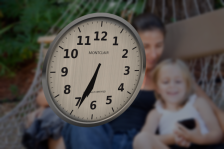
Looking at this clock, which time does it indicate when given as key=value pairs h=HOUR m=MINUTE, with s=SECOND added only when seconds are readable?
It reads h=6 m=34
